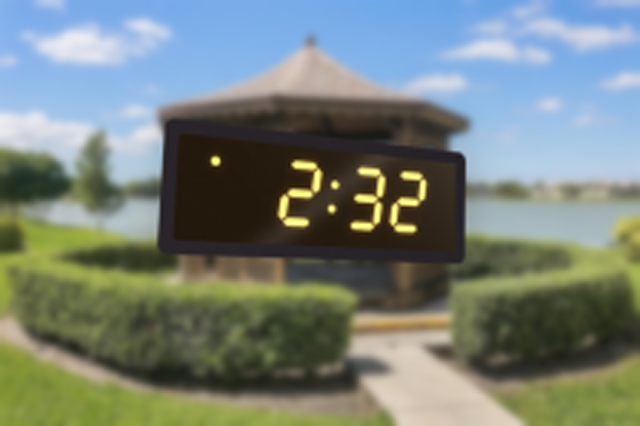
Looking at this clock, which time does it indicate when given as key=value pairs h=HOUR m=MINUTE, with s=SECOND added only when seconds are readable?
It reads h=2 m=32
